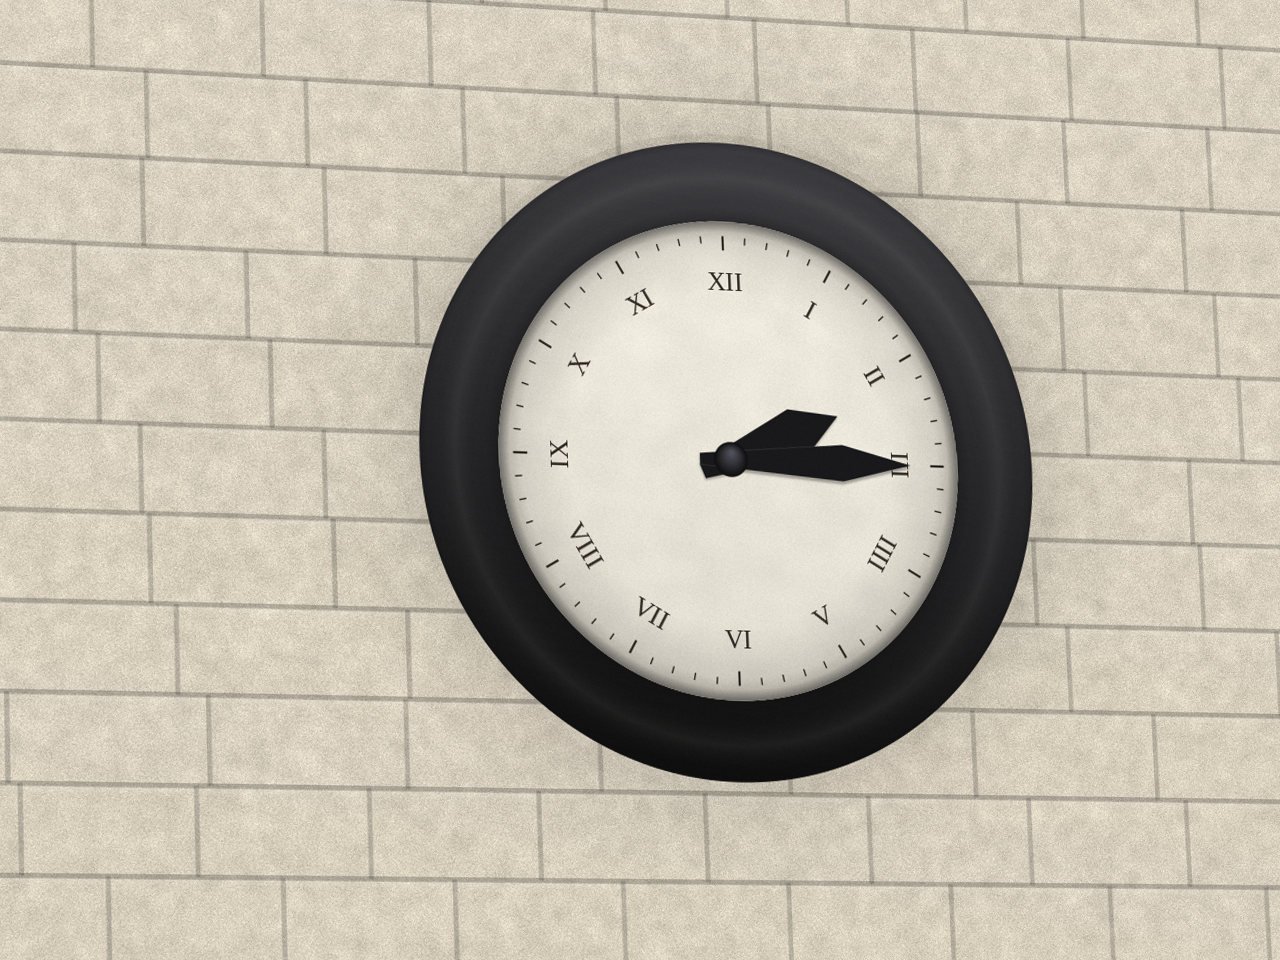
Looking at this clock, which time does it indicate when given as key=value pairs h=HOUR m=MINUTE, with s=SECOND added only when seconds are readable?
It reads h=2 m=15
